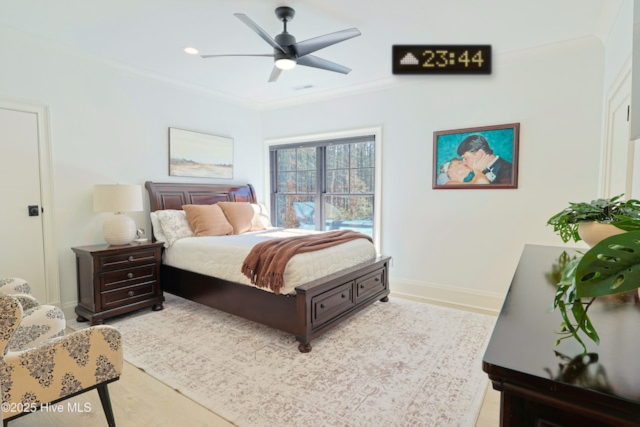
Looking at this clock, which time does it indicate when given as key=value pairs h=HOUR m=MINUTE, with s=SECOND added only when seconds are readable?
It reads h=23 m=44
